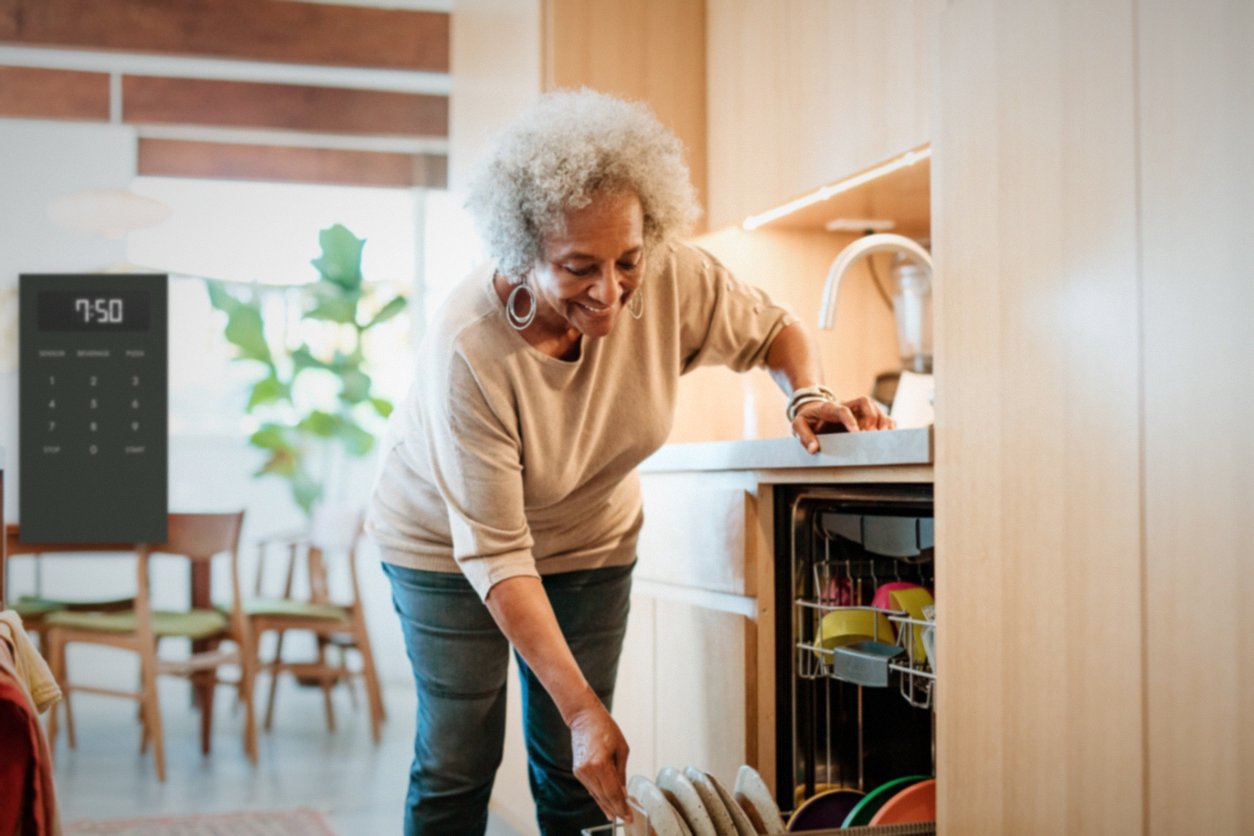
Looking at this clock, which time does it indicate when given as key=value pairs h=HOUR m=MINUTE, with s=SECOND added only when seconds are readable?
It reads h=7 m=50
